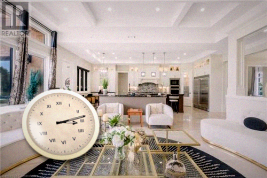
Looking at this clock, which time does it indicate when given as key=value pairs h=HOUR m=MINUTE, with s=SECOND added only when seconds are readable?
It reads h=3 m=13
